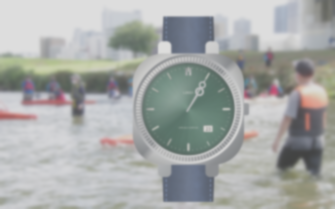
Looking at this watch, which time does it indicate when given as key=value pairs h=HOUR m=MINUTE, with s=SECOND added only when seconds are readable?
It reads h=1 m=5
